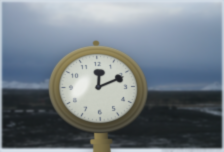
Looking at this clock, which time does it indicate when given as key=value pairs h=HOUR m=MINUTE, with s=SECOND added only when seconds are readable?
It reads h=12 m=11
